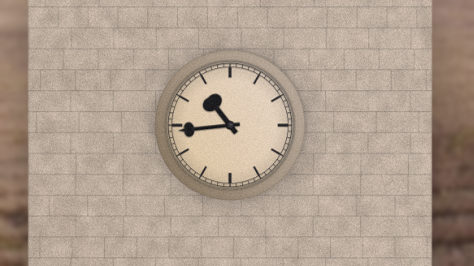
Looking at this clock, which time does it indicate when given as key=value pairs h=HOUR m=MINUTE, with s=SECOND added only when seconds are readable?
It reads h=10 m=44
